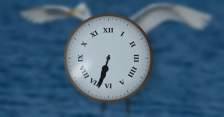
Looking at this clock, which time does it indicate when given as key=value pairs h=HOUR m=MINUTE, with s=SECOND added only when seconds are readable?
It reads h=6 m=33
